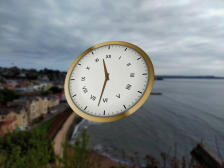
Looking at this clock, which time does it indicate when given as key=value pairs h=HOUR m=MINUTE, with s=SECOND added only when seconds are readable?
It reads h=11 m=32
